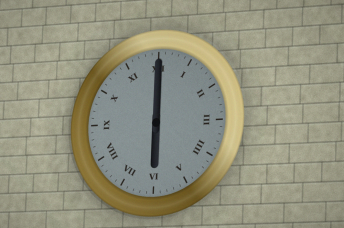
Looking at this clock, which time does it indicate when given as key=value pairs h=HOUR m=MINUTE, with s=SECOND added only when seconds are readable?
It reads h=6 m=0
